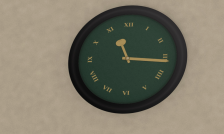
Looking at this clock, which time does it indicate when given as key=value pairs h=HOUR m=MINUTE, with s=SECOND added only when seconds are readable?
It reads h=11 m=16
